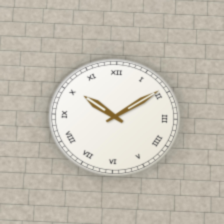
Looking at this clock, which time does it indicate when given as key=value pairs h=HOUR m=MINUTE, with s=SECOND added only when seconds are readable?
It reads h=10 m=9
